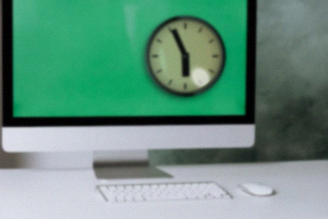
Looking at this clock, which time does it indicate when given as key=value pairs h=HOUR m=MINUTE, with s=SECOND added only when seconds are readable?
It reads h=5 m=56
